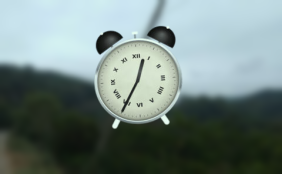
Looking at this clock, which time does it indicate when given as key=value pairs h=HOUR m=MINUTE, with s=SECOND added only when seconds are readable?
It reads h=12 m=35
